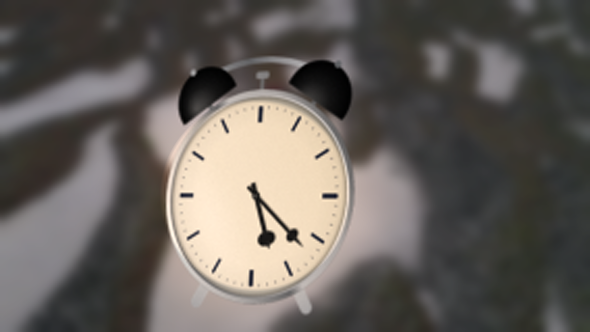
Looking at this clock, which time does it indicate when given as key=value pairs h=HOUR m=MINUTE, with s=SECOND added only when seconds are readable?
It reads h=5 m=22
